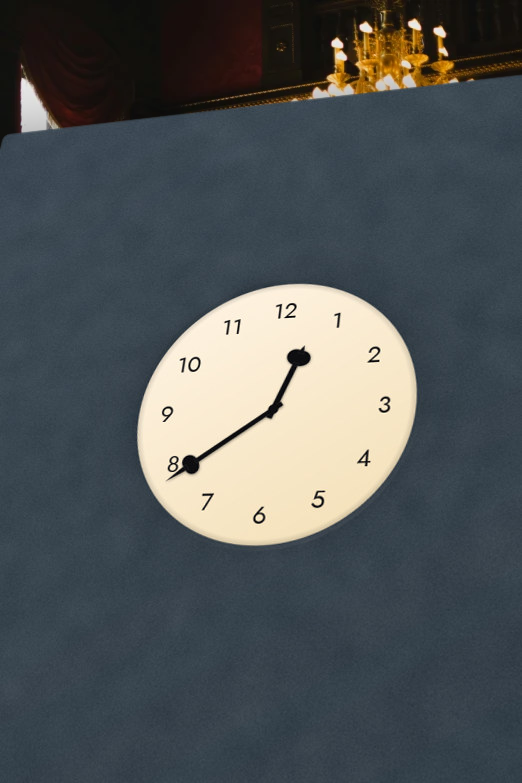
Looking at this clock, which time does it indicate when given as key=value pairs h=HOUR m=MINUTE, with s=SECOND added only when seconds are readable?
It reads h=12 m=39
